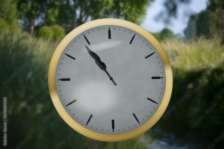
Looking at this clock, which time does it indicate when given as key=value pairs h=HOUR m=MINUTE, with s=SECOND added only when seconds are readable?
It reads h=10 m=54
